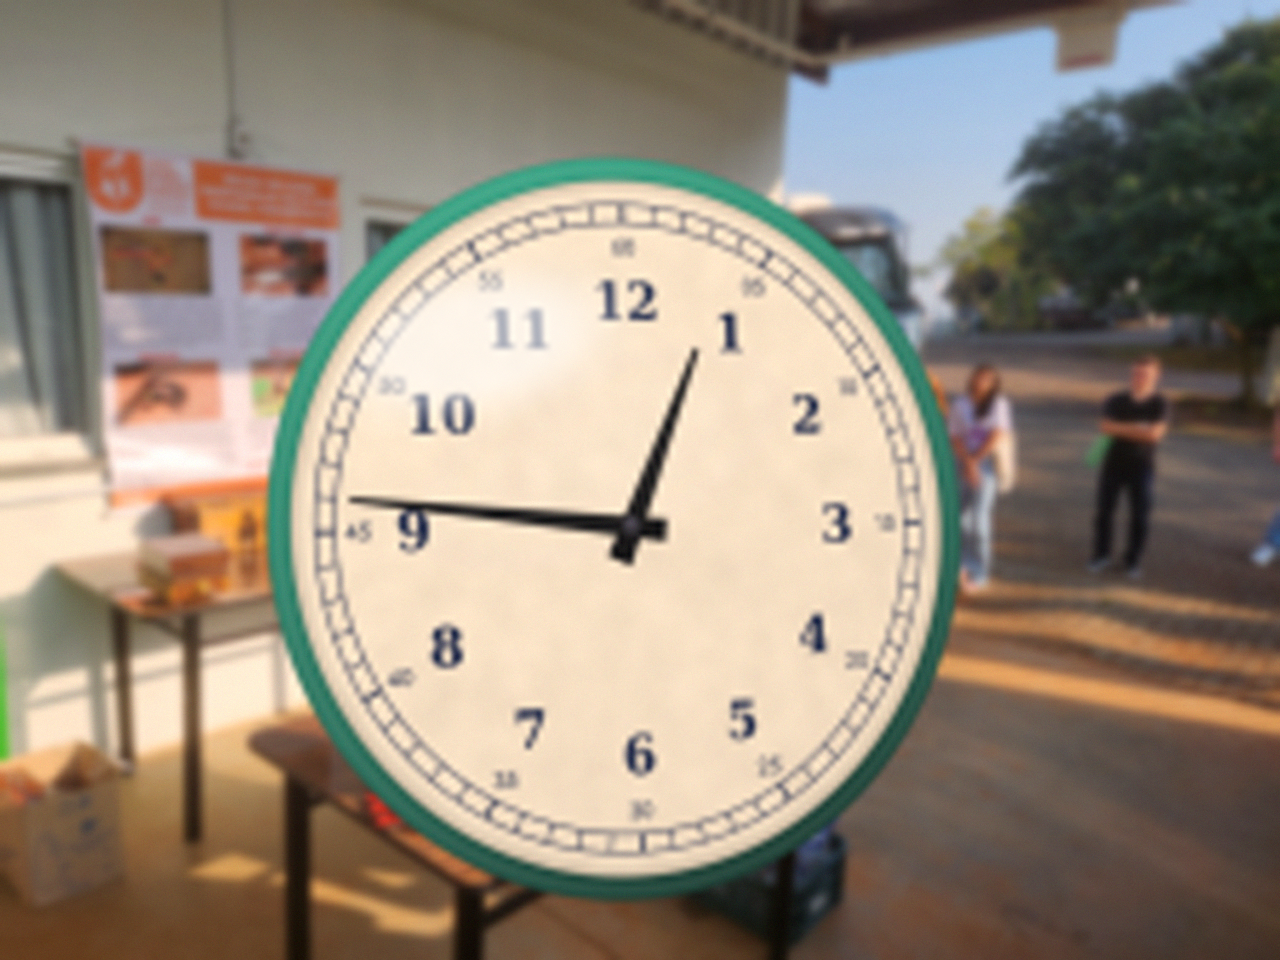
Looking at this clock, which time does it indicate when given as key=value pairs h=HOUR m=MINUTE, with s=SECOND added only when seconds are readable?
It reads h=12 m=46
